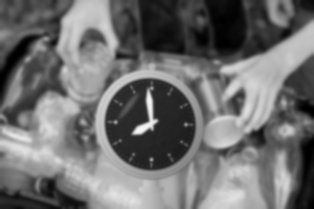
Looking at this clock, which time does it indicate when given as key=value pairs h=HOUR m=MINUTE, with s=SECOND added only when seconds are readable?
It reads h=7 m=59
